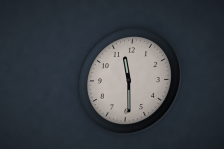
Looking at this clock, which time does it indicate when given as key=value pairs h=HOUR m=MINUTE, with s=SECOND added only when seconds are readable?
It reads h=11 m=29
